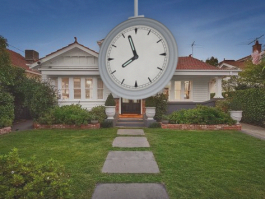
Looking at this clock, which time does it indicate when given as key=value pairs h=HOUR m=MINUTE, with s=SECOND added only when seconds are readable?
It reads h=7 m=57
